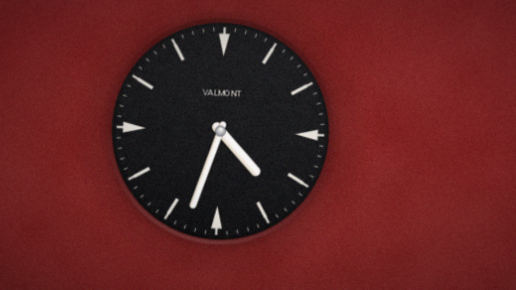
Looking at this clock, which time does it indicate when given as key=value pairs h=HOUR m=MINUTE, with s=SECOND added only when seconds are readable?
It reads h=4 m=33
